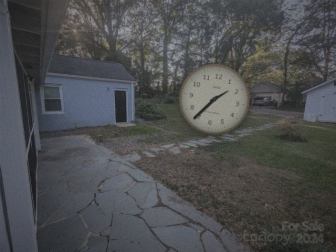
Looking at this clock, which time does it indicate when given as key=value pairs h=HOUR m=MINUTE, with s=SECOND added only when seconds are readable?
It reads h=1 m=36
